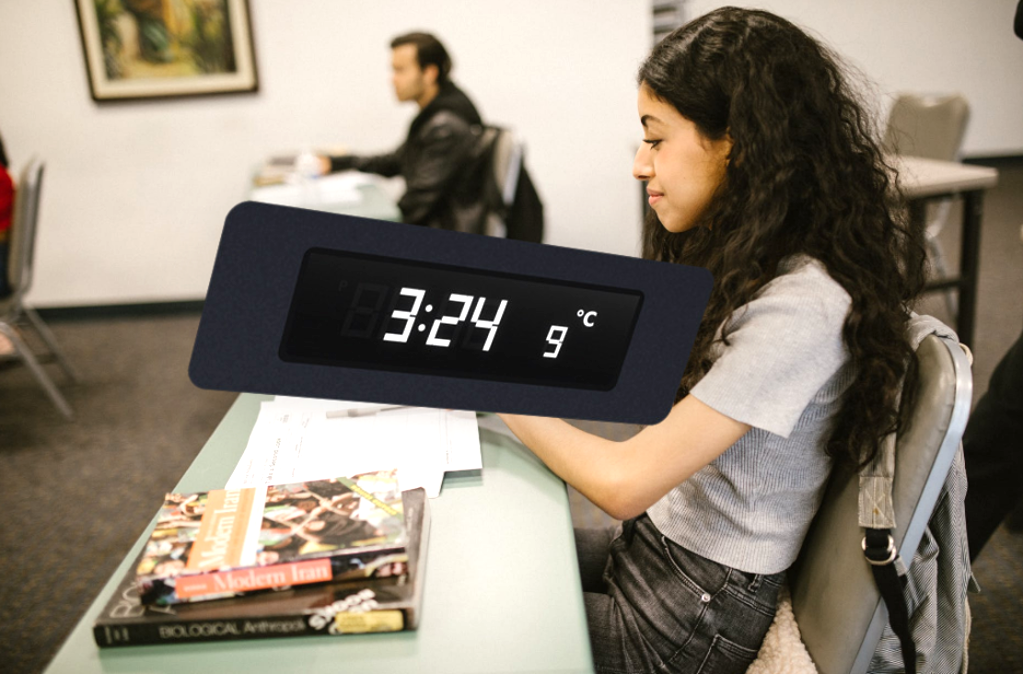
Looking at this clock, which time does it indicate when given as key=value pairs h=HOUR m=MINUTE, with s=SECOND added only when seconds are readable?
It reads h=3 m=24
